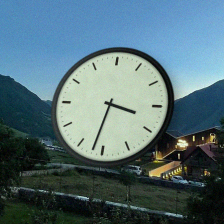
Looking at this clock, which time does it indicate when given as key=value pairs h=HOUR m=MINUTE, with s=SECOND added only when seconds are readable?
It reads h=3 m=32
